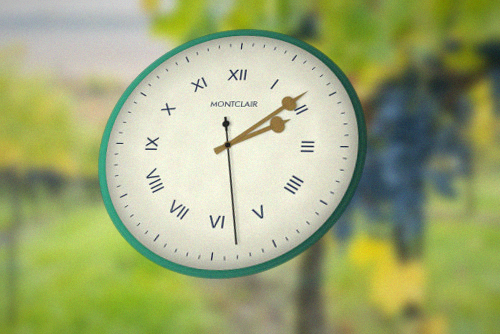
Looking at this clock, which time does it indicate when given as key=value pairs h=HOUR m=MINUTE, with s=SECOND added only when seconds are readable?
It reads h=2 m=8 s=28
